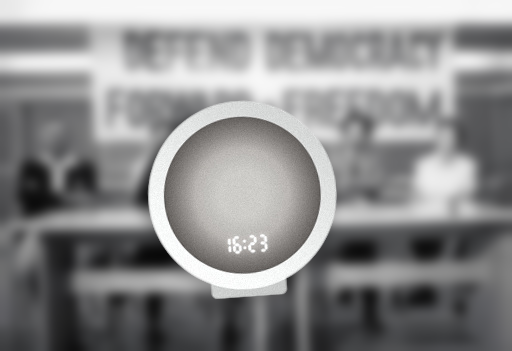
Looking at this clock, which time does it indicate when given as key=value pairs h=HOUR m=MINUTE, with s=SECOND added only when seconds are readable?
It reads h=16 m=23
